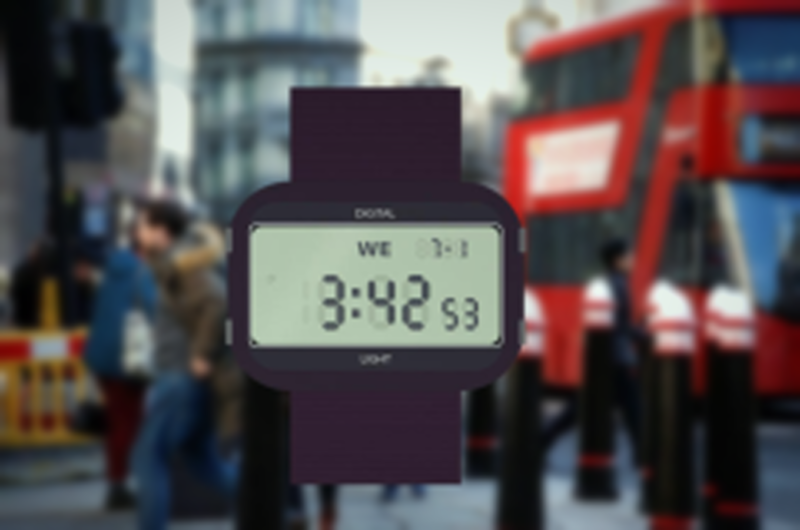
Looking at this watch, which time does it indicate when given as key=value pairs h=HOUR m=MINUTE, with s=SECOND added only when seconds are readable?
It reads h=3 m=42 s=53
